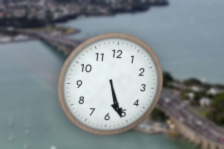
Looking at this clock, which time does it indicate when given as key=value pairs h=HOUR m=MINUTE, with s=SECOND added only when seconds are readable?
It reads h=5 m=26
